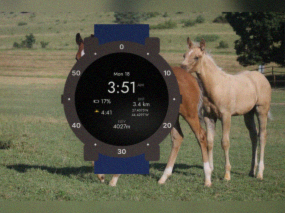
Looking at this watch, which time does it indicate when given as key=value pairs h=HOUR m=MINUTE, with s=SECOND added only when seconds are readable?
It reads h=3 m=51
